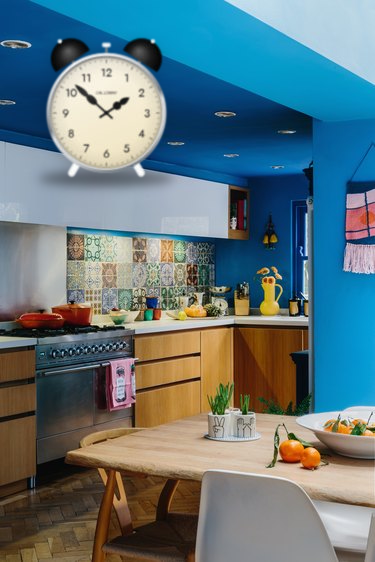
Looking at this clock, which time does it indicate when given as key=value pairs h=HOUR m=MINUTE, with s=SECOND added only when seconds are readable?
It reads h=1 m=52
